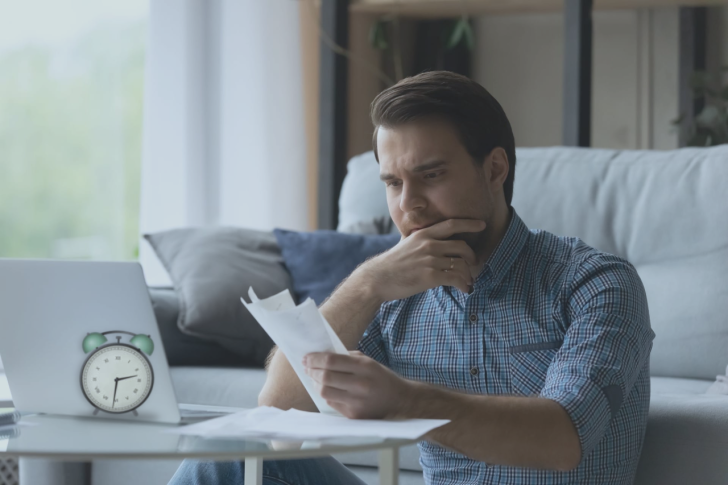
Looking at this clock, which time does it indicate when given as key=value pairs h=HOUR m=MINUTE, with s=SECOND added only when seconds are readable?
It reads h=2 m=31
